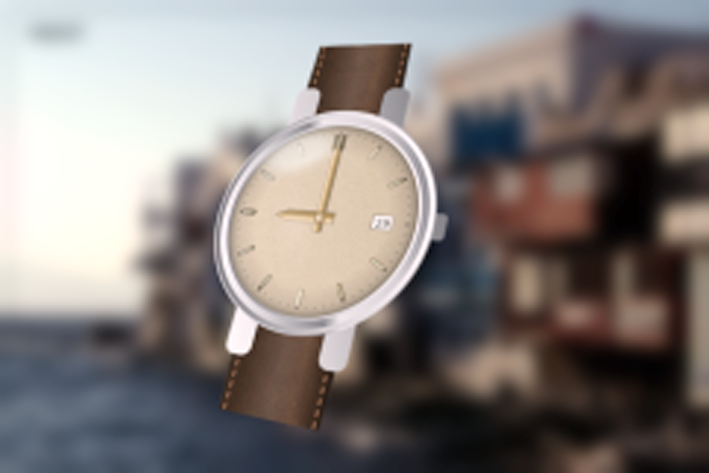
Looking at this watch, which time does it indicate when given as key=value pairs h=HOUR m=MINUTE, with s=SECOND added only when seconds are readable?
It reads h=9 m=0
